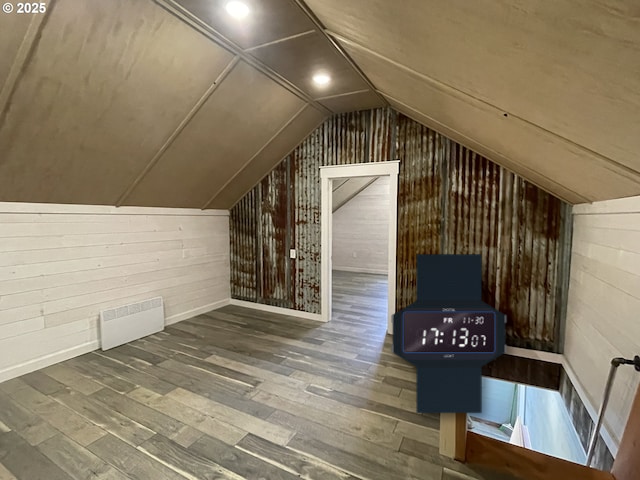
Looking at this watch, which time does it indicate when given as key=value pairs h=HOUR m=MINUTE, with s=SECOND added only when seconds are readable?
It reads h=17 m=13 s=7
